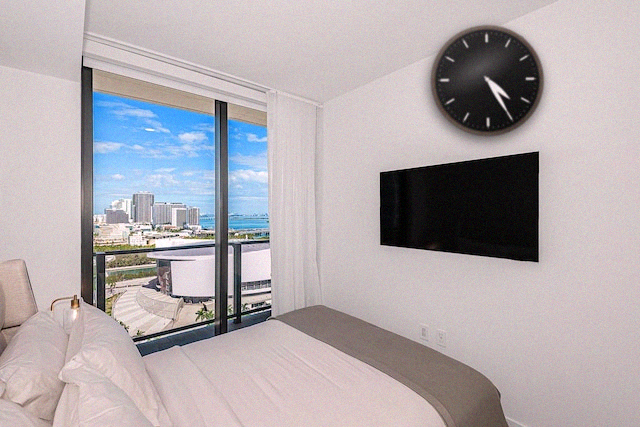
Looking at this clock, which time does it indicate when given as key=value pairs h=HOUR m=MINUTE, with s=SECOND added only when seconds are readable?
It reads h=4 m=25
